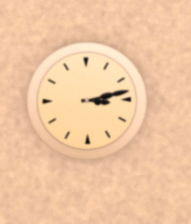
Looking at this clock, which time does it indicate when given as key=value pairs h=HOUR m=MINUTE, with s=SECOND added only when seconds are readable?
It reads h=3 m=13
